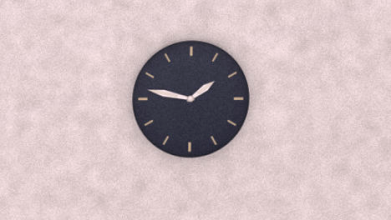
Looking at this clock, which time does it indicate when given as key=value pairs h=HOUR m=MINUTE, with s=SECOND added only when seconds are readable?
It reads h=1 m=47
